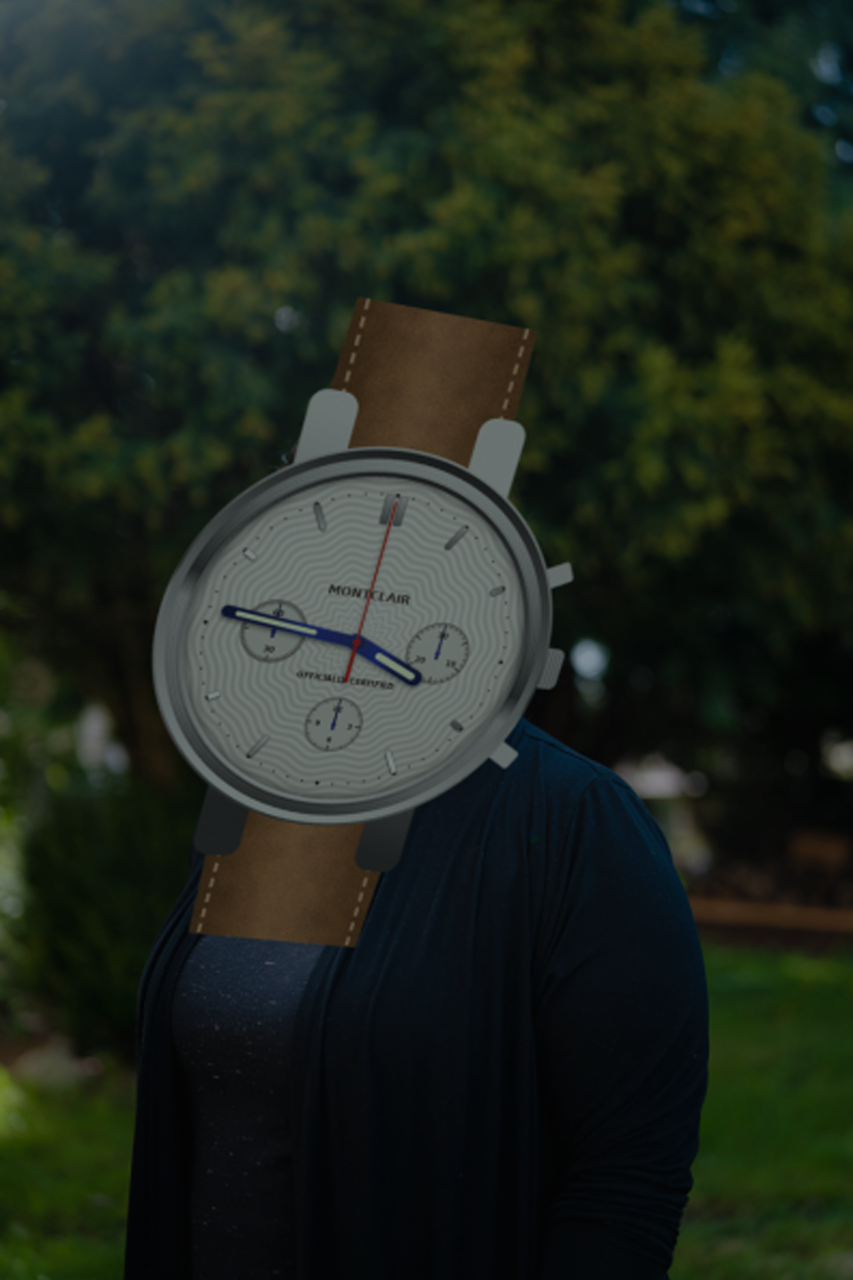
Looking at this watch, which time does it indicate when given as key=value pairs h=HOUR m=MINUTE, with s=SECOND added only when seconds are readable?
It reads h=3 m=46
